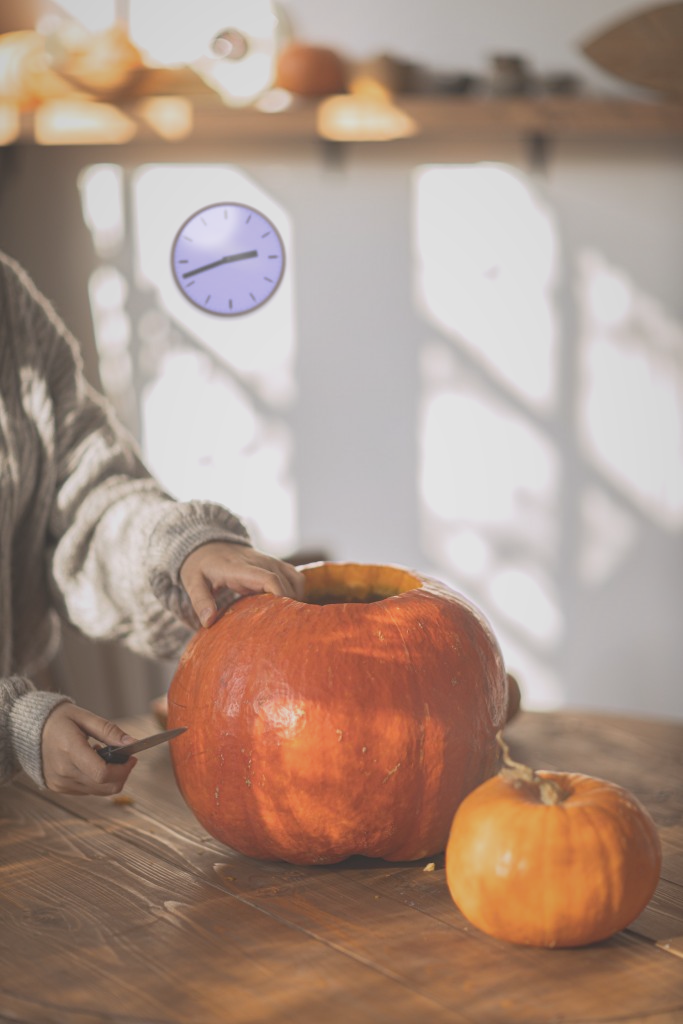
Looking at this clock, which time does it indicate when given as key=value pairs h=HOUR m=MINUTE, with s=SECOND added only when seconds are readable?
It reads h=2 m=42
